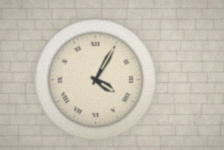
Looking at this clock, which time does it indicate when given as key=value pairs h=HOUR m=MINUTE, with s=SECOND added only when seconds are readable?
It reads h=4 m=5
